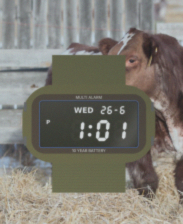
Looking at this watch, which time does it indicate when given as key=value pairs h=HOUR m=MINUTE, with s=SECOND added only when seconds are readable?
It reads h=1 m=1
